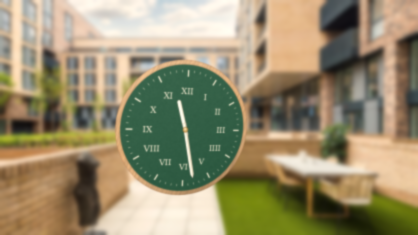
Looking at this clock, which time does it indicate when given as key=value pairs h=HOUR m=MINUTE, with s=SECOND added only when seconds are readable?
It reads h=11 m=28
